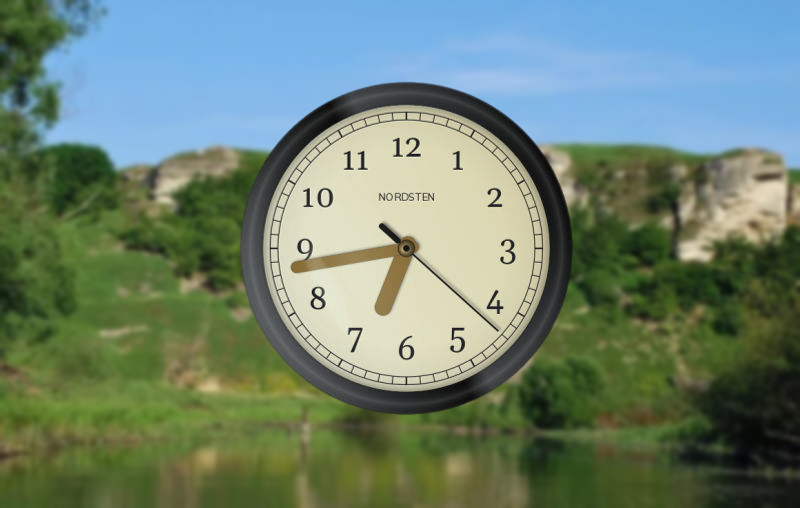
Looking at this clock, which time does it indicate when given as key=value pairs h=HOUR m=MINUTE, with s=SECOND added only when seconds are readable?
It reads h=6 m=43 s=22
